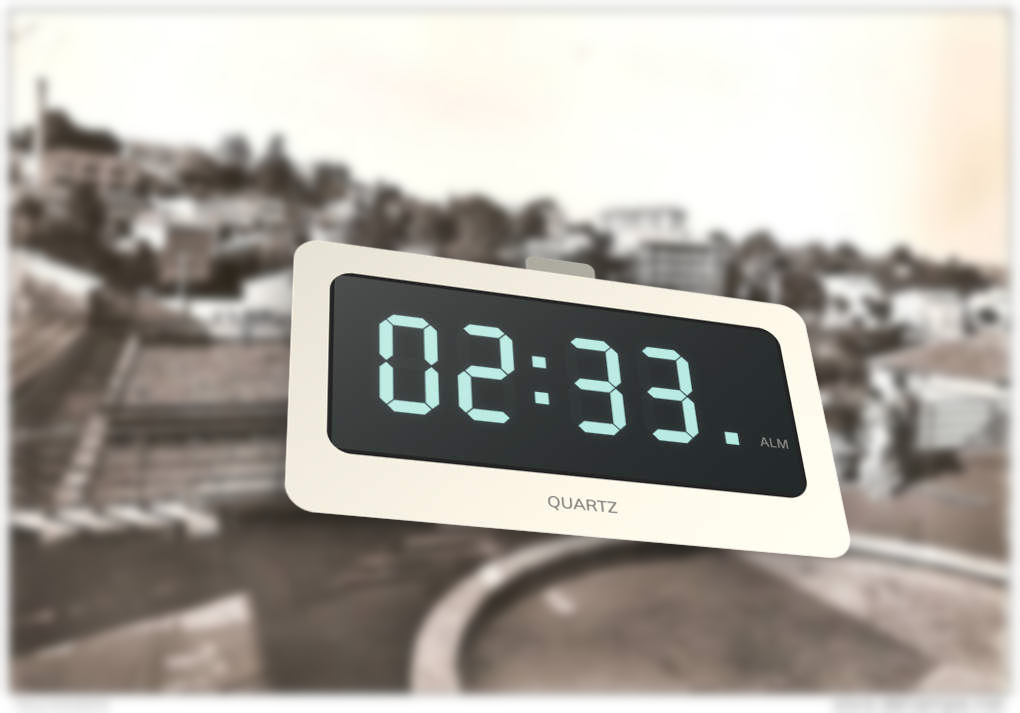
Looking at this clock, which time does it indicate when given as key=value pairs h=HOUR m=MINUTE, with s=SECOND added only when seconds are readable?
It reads h=2 m=33
